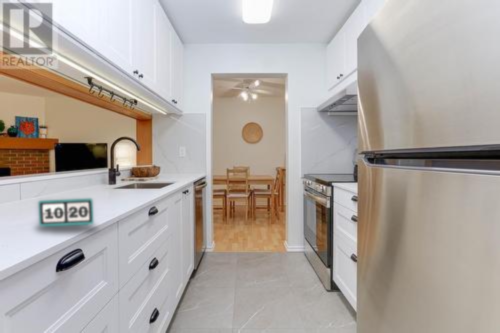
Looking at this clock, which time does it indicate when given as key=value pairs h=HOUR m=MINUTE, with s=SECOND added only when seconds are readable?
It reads h=10 m=20
